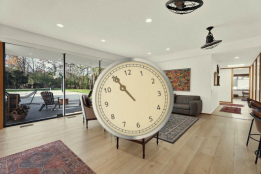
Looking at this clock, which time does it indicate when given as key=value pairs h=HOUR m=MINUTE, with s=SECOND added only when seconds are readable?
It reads h=10 m=55
